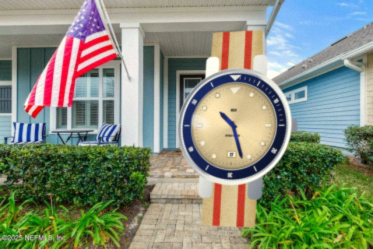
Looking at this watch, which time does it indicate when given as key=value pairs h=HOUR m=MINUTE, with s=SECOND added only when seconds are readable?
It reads h=10 m=27
